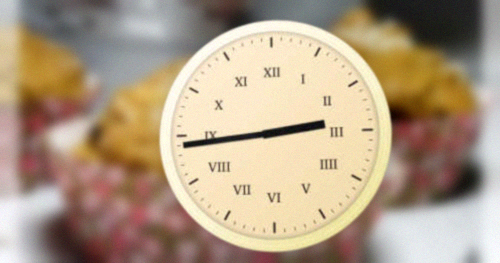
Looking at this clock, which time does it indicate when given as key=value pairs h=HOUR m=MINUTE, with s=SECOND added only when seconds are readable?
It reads h=2 m=44
